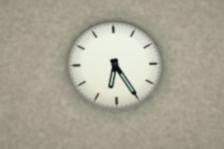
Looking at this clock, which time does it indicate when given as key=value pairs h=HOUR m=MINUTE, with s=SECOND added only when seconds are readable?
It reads h=6 m=25
